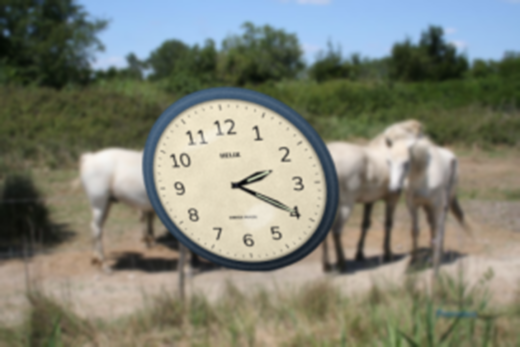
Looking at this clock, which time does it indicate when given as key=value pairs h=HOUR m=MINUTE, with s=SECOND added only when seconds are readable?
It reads h=2 m=20
